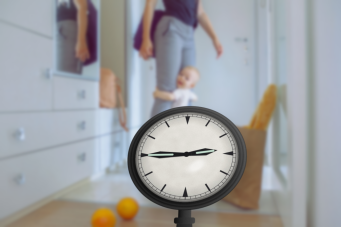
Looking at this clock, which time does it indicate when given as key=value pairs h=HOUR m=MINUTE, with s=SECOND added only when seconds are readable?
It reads h=2 m=45
